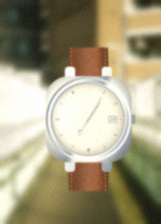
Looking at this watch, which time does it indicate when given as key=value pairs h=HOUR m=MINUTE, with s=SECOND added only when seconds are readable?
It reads h=7 m=5
